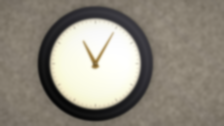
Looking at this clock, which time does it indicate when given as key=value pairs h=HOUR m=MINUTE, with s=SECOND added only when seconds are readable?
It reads h=11 m=5
